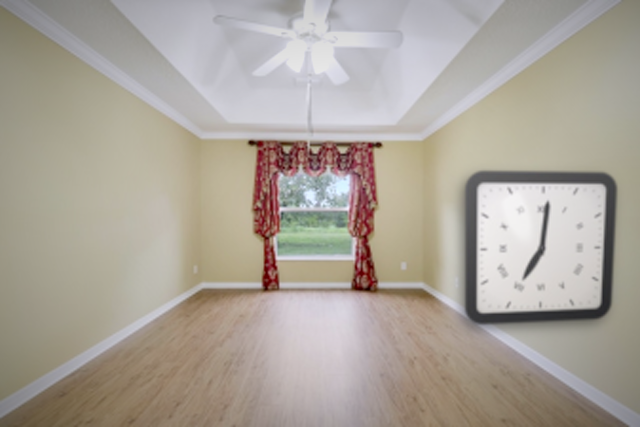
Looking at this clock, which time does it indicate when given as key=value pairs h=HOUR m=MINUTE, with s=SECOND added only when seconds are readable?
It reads h=7 m=1
